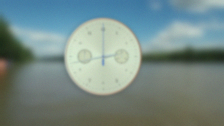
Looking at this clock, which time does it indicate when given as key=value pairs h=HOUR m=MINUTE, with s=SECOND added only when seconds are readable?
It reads h=2 m=43
